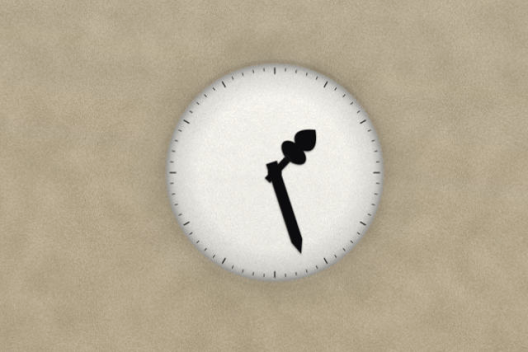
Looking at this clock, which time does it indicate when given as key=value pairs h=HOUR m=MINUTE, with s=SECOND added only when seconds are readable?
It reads h=1 m=27
